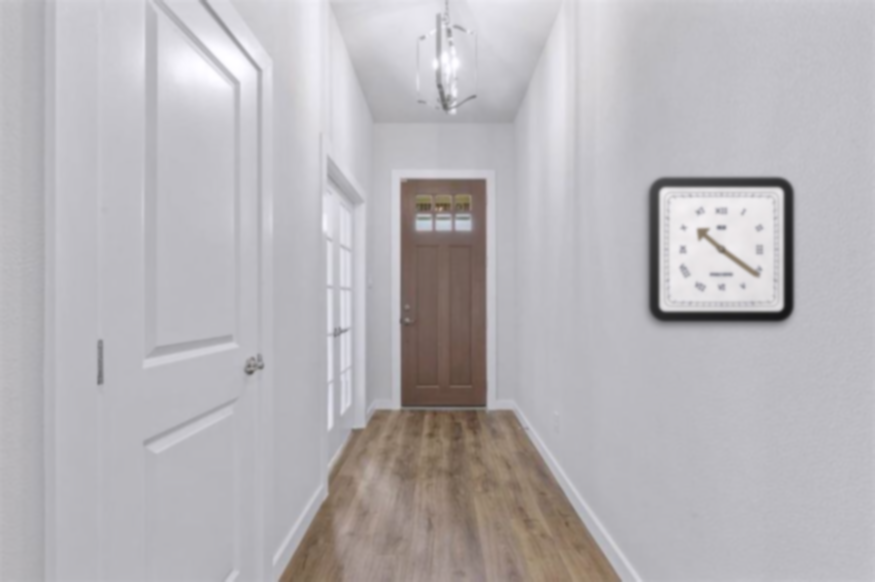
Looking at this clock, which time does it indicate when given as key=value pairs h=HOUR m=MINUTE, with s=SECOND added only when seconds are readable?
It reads h=10 m=21
